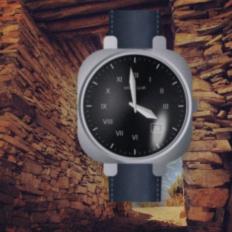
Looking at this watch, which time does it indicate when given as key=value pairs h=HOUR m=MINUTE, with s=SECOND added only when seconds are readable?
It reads h=3 m=59
